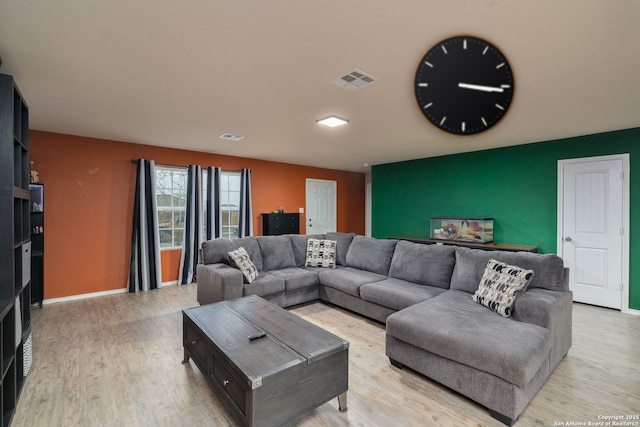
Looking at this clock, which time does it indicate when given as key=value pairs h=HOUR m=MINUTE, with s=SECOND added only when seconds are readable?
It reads h=3 m=16
